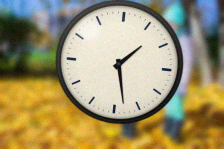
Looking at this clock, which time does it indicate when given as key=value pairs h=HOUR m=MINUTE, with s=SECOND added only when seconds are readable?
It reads h=1 m=28
